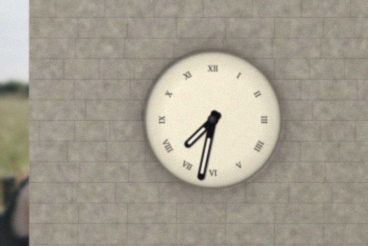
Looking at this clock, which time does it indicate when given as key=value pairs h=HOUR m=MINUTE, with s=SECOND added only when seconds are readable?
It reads h=7 m=32
